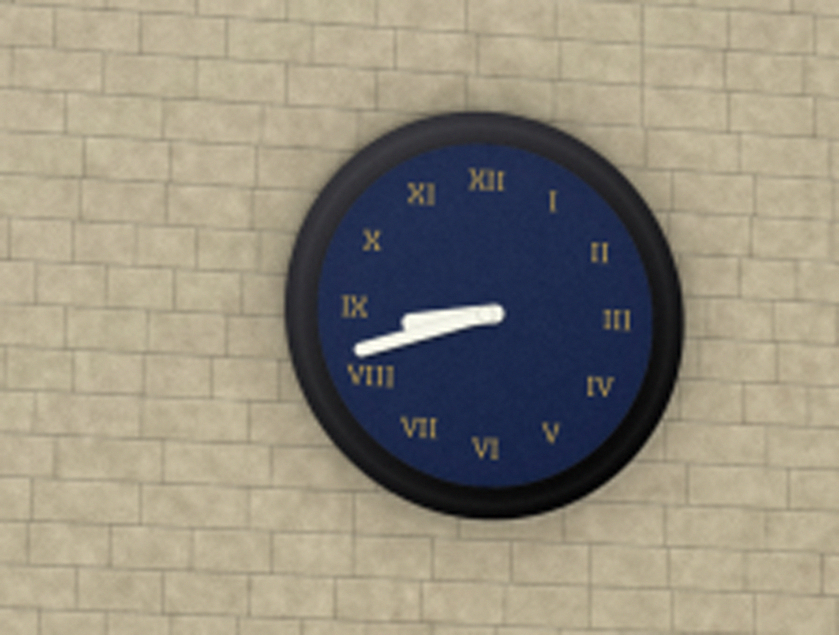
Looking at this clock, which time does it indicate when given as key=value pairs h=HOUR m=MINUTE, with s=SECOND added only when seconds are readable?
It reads h=8 m=42
